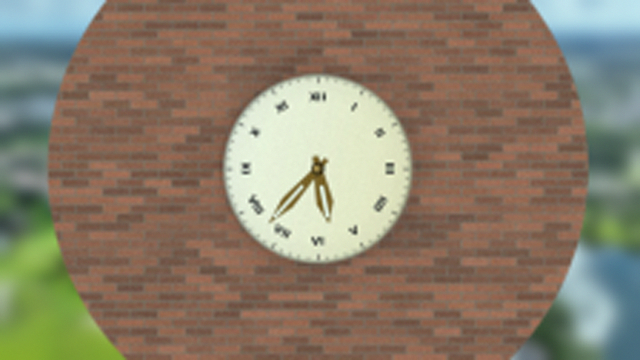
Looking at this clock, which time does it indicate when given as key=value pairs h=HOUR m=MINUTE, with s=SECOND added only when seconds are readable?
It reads h=5 m=37
